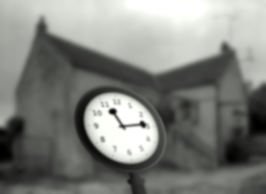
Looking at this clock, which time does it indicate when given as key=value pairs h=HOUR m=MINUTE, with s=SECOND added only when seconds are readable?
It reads h=11 m=14
